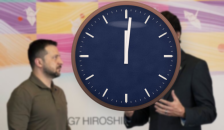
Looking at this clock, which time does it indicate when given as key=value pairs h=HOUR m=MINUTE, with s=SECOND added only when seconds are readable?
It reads h=12 m=1
